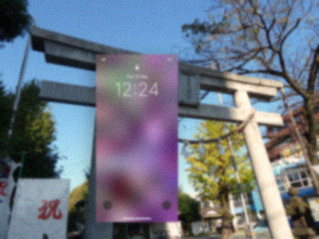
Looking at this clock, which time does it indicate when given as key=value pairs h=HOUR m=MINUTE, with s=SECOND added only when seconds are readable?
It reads h=12 m=24
